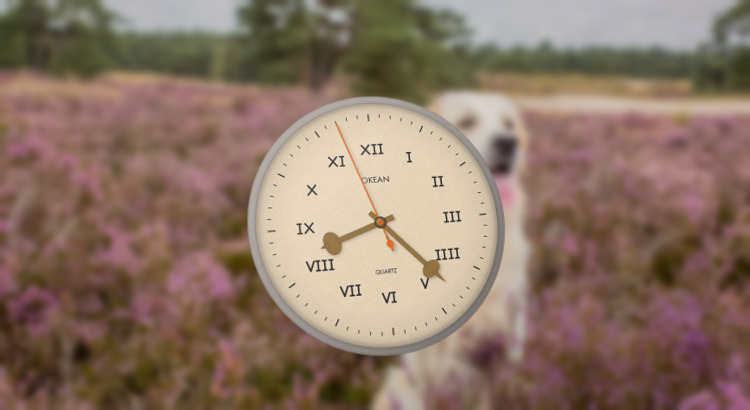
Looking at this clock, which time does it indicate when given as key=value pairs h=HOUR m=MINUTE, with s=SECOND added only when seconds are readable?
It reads h=8 m=22 s=57
